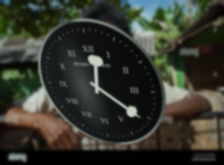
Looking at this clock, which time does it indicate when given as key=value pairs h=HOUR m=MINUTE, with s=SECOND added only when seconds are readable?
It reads h=12 m=21
